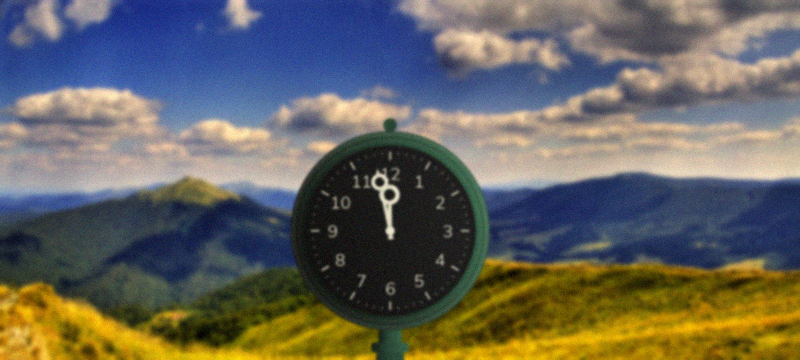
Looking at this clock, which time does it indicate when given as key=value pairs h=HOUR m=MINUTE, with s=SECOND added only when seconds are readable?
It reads h=11 m=58
